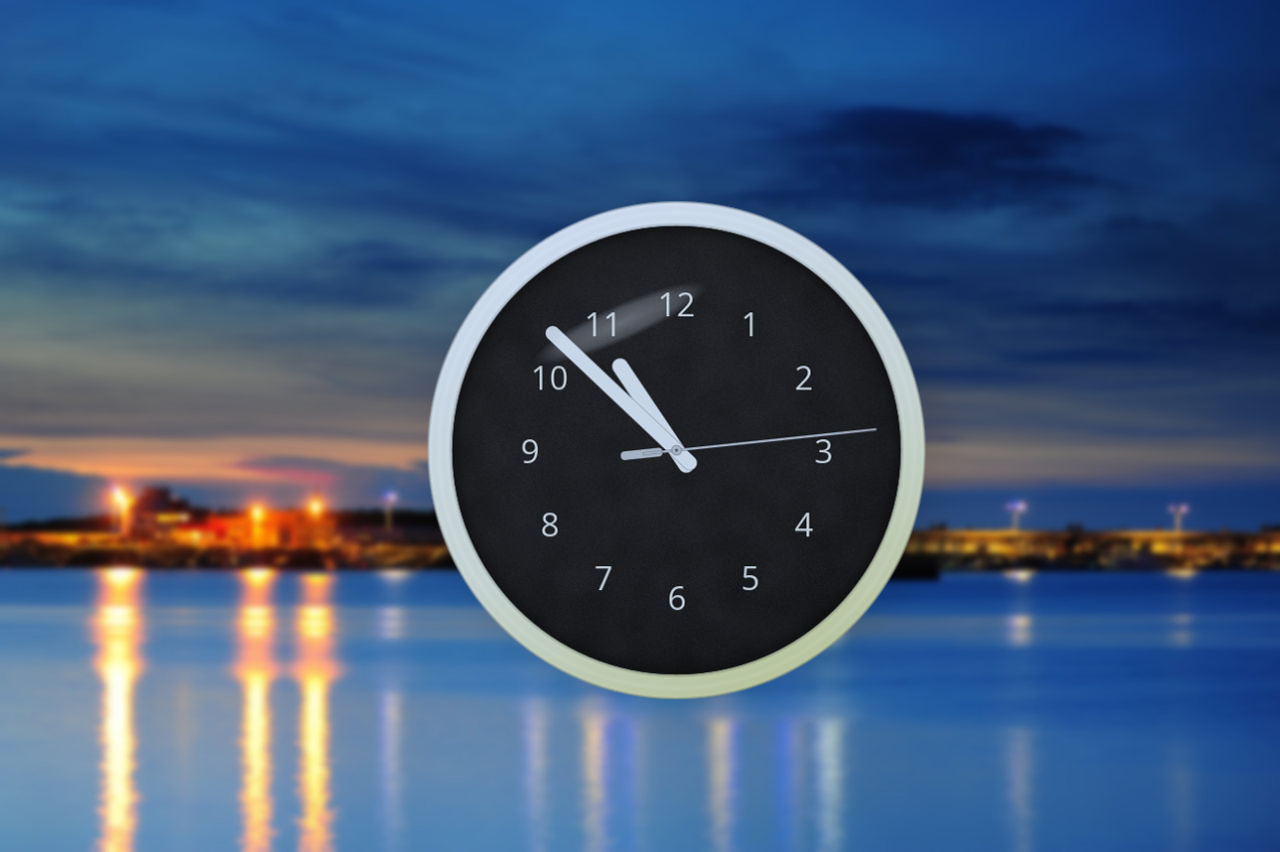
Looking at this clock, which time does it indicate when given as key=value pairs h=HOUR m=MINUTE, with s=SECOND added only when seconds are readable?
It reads h=10 m=52 s=14
